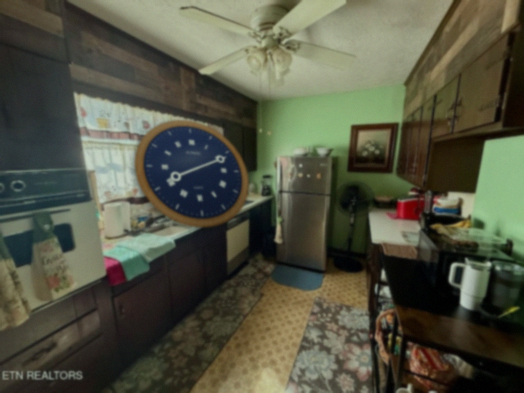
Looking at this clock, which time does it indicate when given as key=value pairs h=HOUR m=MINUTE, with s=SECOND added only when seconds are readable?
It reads h=8 m=11
